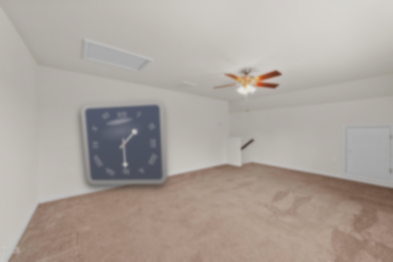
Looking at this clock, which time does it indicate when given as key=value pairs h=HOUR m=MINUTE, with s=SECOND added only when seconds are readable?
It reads h=1 m=30
